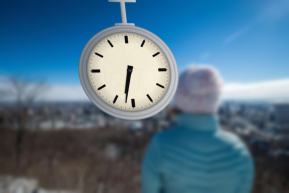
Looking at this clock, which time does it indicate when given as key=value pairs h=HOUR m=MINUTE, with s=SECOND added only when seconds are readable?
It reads h=6 m=32
